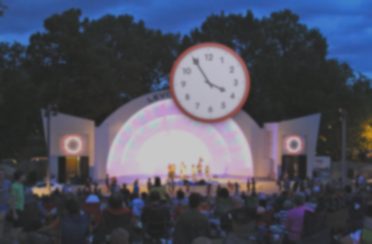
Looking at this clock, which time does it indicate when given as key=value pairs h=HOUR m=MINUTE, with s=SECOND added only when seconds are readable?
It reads h=3 m=55
